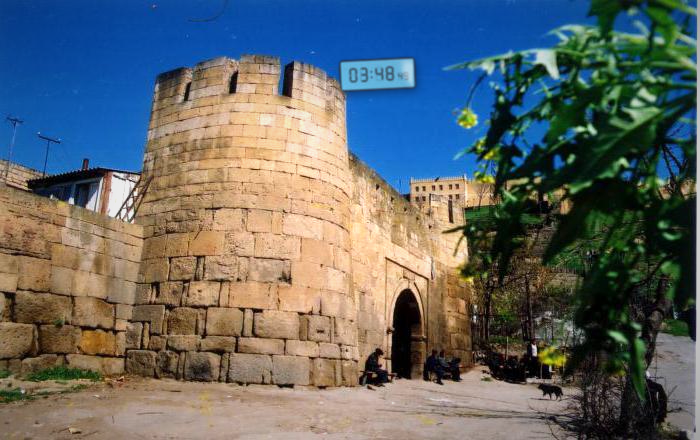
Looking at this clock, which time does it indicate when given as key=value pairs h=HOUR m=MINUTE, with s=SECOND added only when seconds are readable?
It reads h=3 m=48
